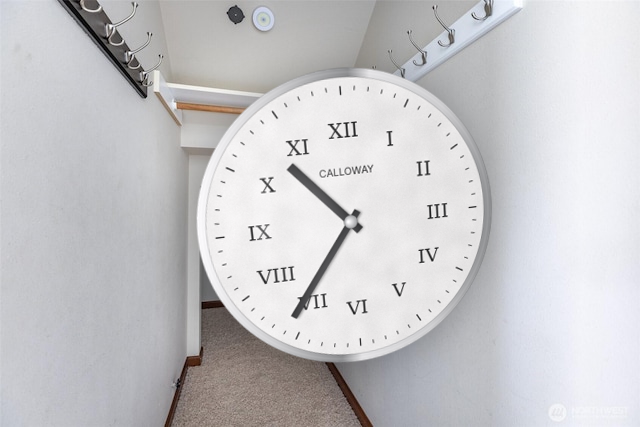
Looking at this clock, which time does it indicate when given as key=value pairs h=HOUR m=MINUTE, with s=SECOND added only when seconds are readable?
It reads h=10 m=36
